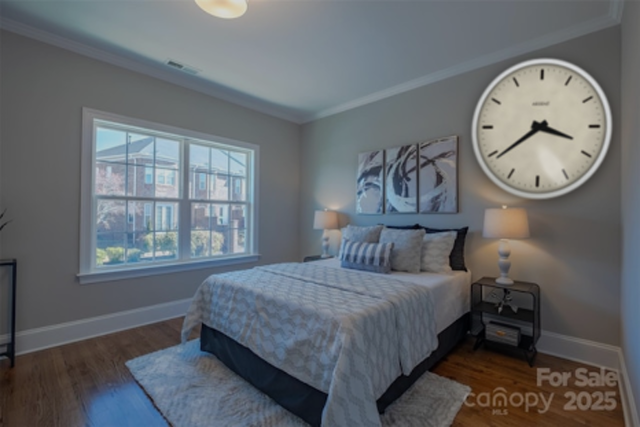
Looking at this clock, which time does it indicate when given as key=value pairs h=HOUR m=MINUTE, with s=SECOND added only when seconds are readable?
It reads h=3 m=39
